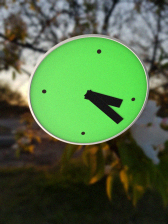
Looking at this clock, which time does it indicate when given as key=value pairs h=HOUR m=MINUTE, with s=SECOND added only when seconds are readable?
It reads h=3 m=21
